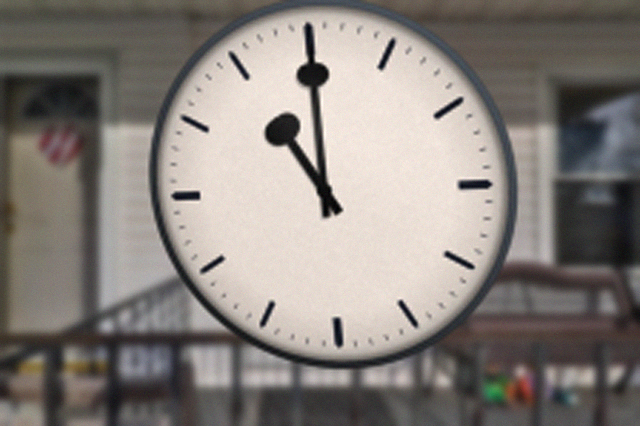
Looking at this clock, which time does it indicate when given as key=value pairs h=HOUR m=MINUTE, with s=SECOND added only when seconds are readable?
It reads h=11 m=0
